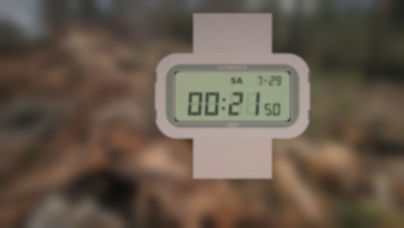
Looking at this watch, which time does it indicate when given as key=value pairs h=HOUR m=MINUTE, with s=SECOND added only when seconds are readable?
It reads h=0 m=21 s=50
